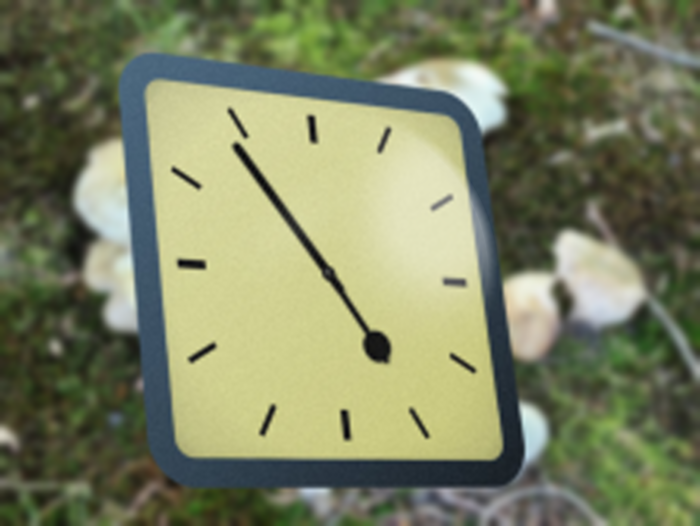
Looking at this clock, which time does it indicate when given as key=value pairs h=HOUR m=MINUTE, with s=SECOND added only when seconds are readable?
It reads h=4 m=54
